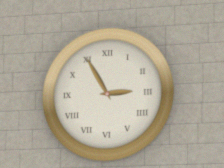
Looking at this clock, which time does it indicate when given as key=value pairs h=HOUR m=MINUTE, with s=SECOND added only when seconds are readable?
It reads h=2 m=55
